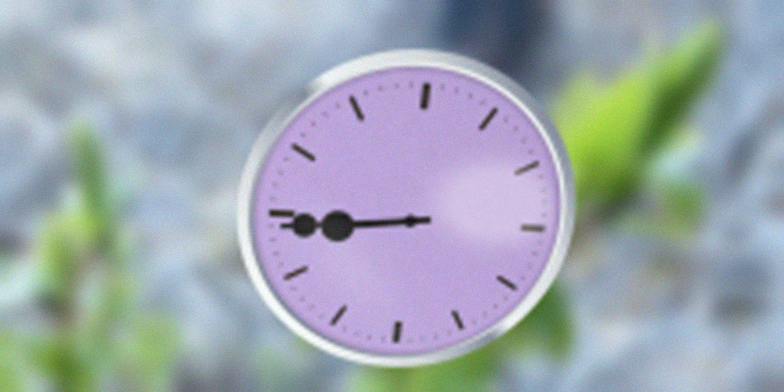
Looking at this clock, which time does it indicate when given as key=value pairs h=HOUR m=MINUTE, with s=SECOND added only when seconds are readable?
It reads h=8 m=44
